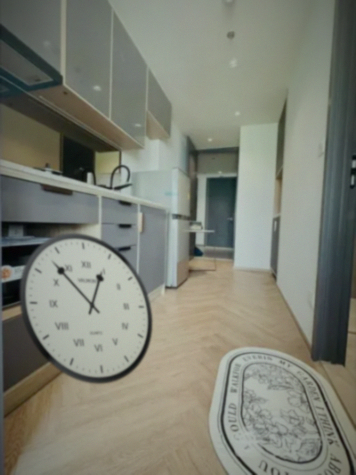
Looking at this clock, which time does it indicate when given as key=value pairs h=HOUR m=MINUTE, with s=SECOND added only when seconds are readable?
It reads h=12 m=53
